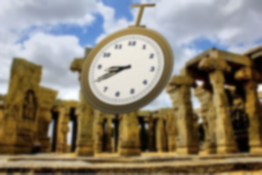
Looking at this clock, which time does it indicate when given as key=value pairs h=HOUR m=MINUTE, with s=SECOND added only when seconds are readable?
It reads h=8 m=40
